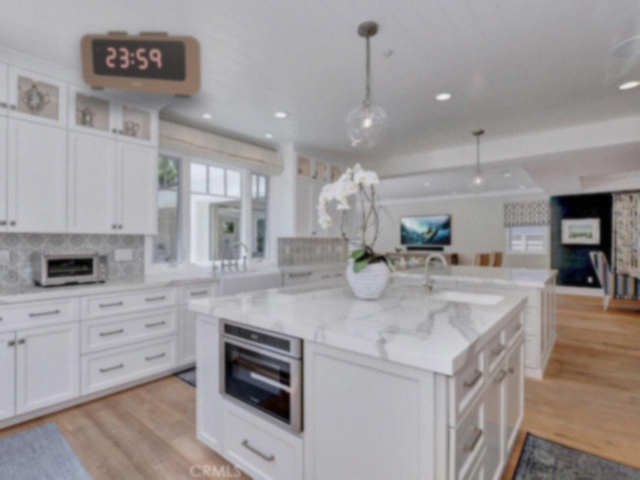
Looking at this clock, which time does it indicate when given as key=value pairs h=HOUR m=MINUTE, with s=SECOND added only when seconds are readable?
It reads h=23 m=59
